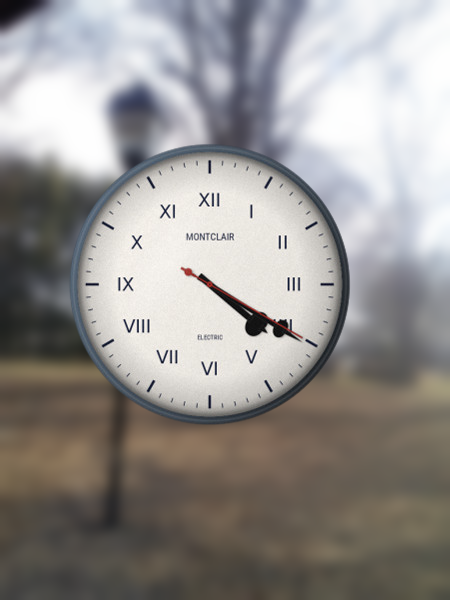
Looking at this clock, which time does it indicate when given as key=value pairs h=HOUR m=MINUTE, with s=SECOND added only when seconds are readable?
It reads h=4 m=20 s=20
